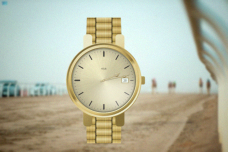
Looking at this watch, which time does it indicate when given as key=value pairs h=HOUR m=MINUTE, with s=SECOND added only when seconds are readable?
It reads h=2 m=13
